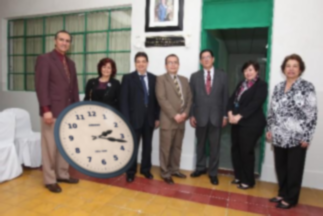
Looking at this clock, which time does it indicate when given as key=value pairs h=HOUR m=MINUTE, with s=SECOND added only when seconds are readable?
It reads h=2 m=17
